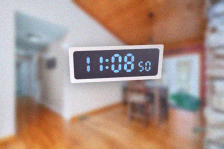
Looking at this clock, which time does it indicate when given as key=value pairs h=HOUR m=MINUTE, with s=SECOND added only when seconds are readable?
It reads h=11 m=8 s=50
